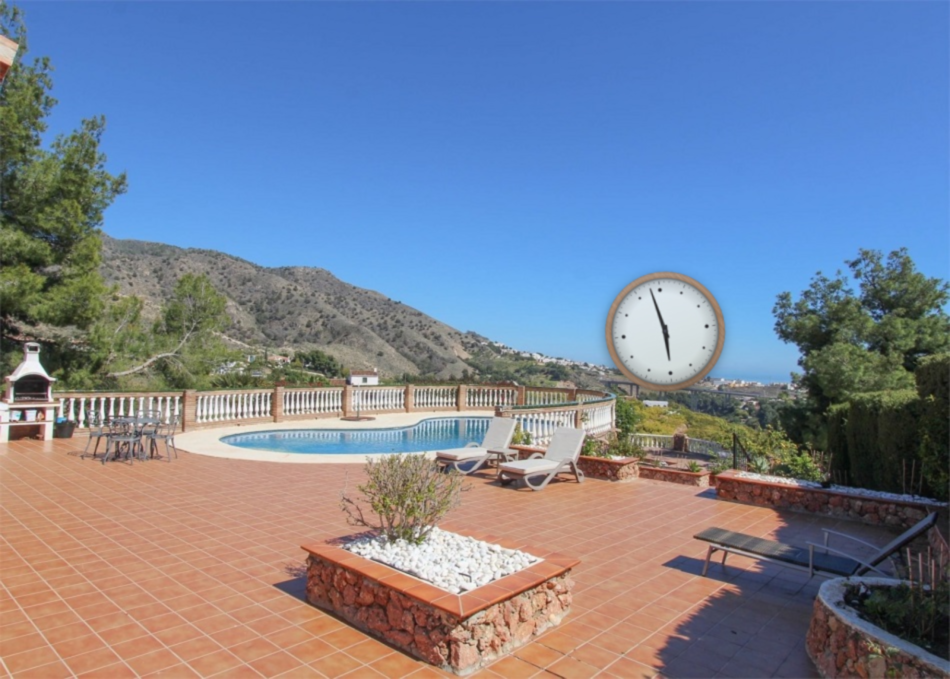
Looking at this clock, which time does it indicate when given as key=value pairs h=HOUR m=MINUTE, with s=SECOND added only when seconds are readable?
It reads h=5 m=58
